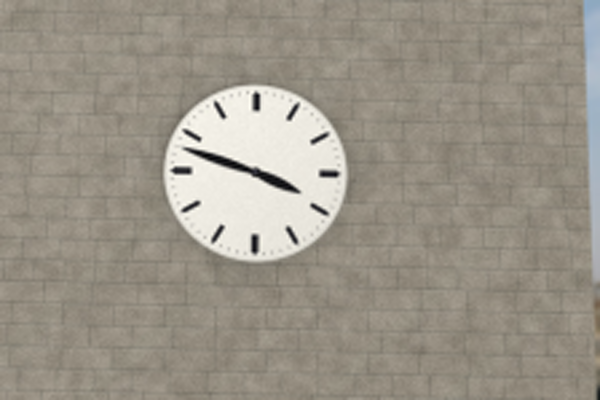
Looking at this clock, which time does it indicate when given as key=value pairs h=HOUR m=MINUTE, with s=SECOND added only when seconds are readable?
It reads h=3 m=48
